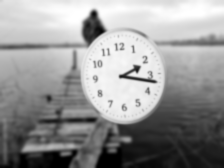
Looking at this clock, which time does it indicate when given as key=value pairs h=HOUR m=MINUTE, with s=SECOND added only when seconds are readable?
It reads h=2 m=17
